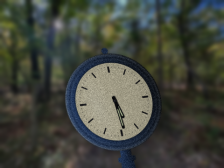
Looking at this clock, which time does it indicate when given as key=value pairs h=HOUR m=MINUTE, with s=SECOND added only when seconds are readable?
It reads h=5 m=29
